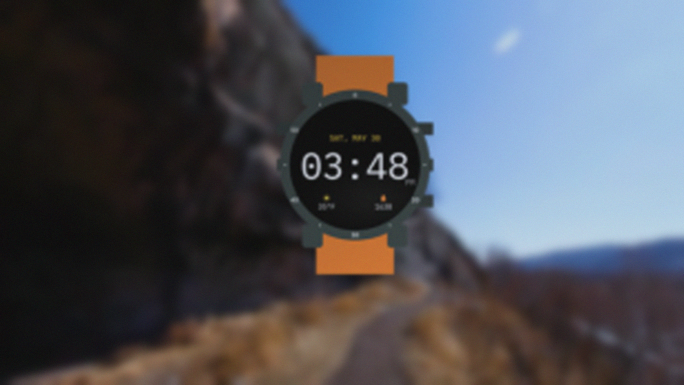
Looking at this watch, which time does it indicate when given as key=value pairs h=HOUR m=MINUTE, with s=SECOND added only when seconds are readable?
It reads h=3 m=48
